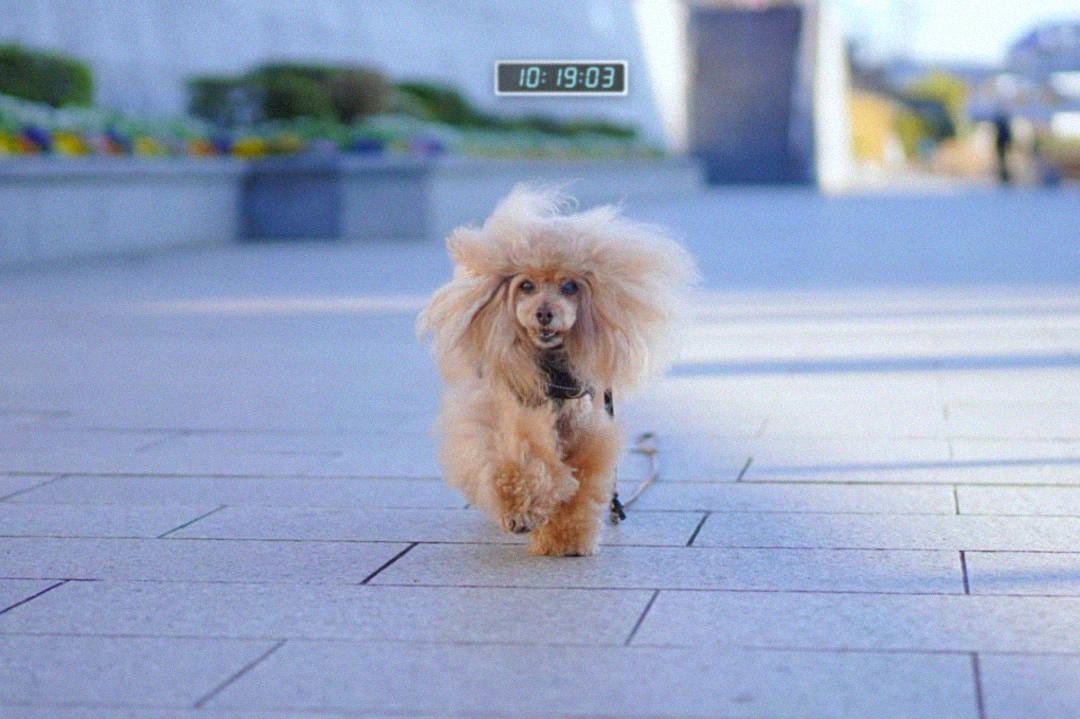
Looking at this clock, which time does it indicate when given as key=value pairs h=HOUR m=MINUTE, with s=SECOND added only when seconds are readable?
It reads h=10 m=19 s=3
